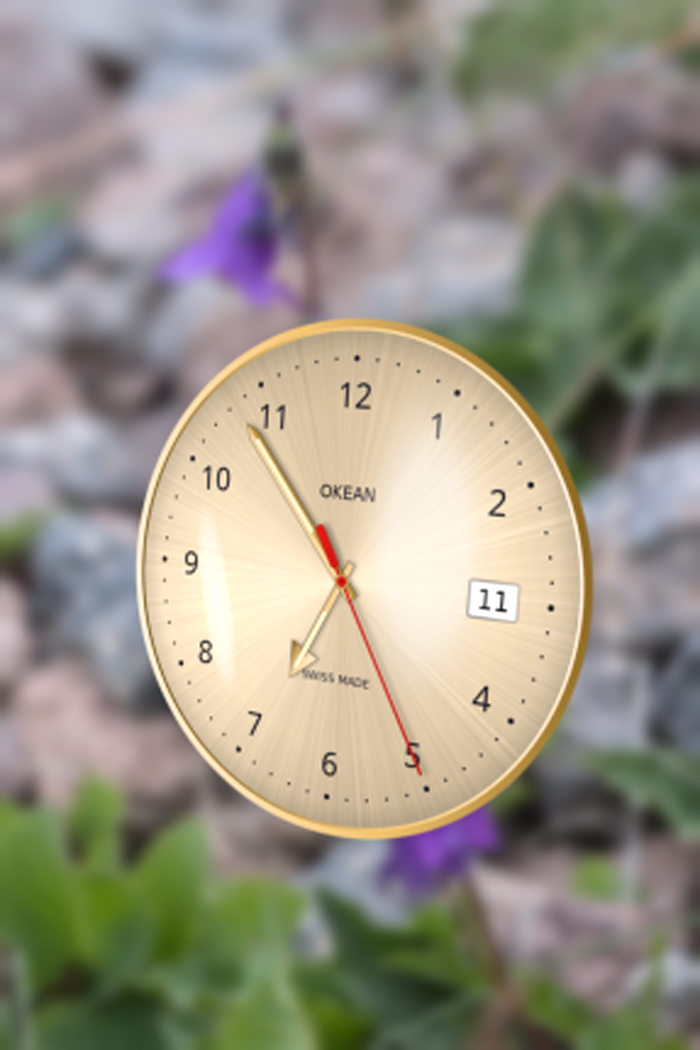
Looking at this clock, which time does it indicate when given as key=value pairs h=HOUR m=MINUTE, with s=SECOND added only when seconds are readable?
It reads h=6 m=53 s=25
